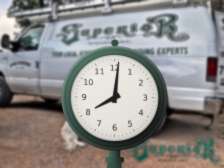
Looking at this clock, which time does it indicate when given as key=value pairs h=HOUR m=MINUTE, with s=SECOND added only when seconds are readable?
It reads h=8 m=1
